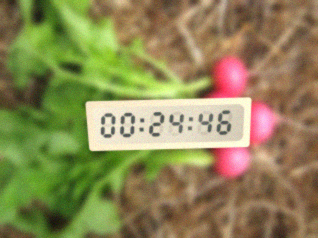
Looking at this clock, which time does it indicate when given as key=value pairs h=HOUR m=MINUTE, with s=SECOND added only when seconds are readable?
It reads h=0 m=24 s=46
